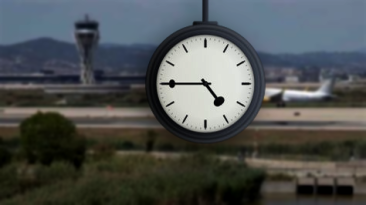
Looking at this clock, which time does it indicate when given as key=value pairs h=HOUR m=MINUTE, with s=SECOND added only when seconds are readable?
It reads h=4 m=45
